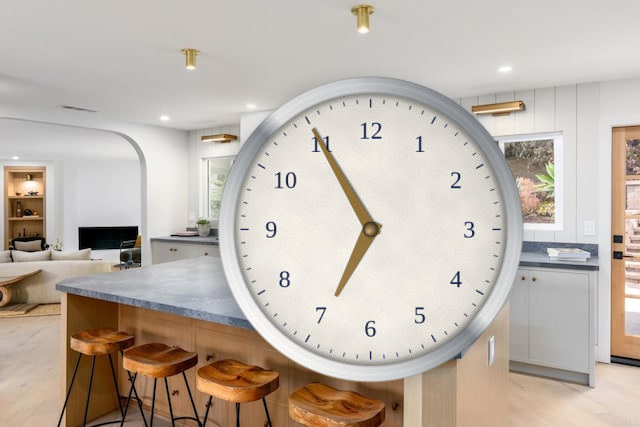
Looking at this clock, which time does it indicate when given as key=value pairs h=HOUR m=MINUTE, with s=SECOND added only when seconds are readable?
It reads h=6 m=55
